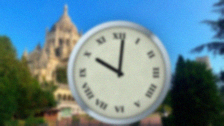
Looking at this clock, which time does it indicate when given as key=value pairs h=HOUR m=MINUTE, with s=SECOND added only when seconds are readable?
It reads h=10 m=1
